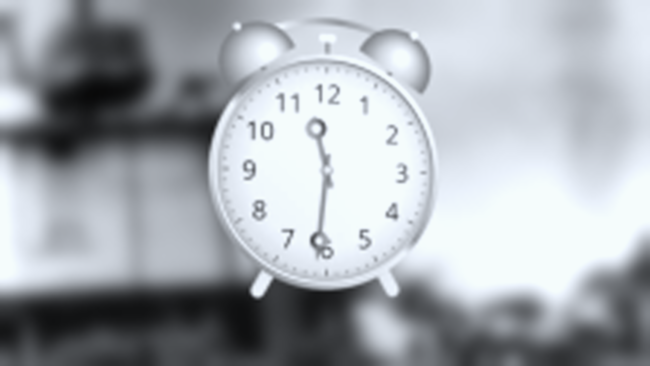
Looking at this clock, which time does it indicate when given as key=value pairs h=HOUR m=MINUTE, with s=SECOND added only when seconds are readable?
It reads h=11 m=31
